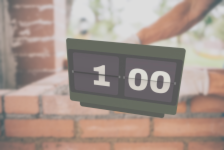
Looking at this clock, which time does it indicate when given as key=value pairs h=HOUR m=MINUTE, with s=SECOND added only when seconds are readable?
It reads h=1 m=0
